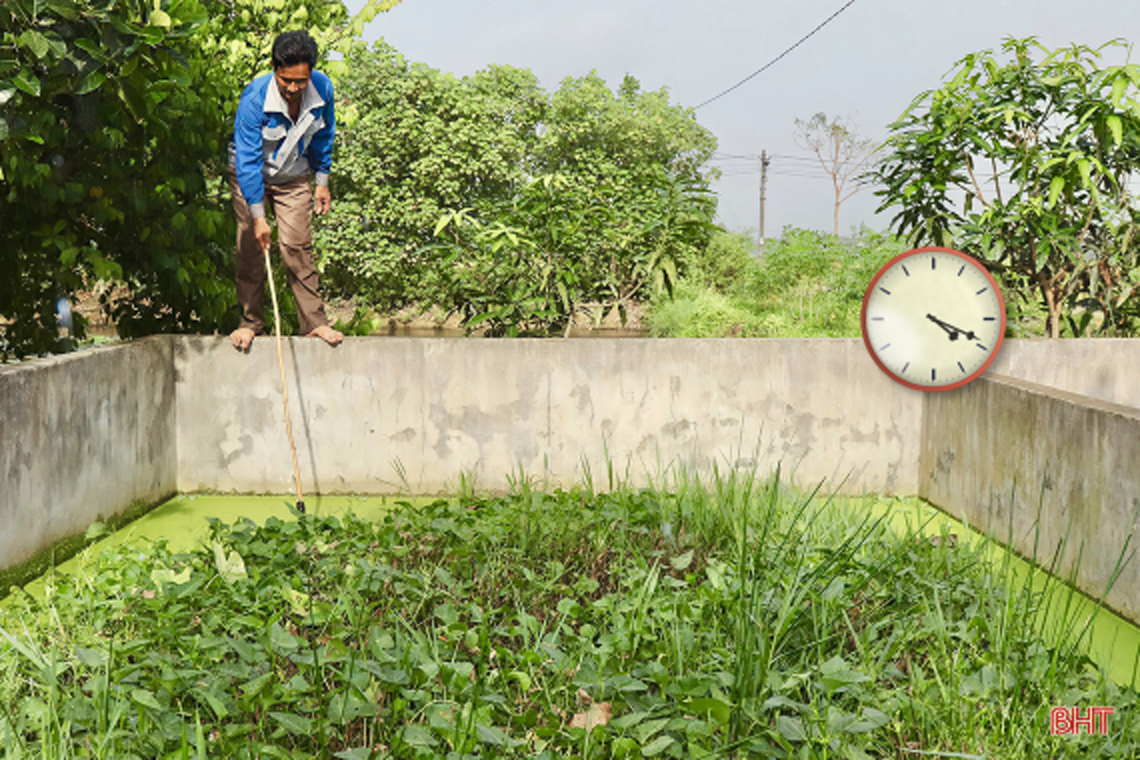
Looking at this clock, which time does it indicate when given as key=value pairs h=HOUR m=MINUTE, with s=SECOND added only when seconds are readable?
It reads h=4 m=19
